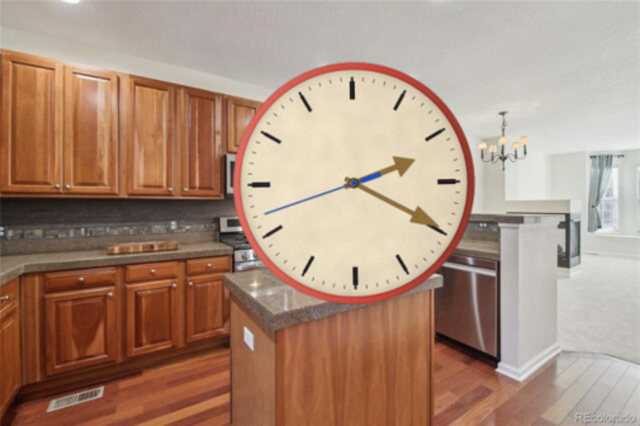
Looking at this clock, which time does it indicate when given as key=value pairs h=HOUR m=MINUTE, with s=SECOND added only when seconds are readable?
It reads h=2 m=19 s=42
